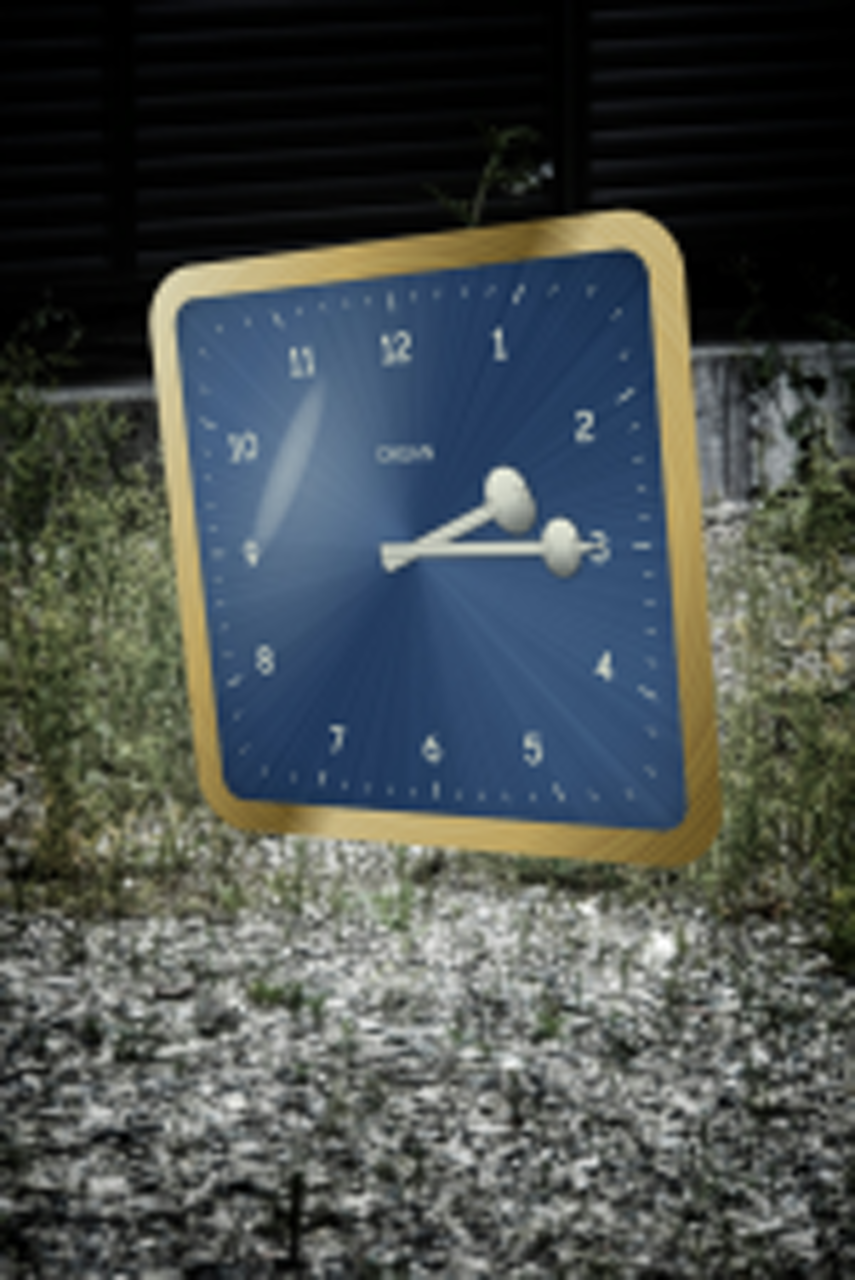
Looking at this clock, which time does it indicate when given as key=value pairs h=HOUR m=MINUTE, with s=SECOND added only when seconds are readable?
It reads h=2 m=15
